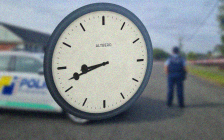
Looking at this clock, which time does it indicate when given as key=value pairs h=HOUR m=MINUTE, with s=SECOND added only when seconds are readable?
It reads h=8 m=42
